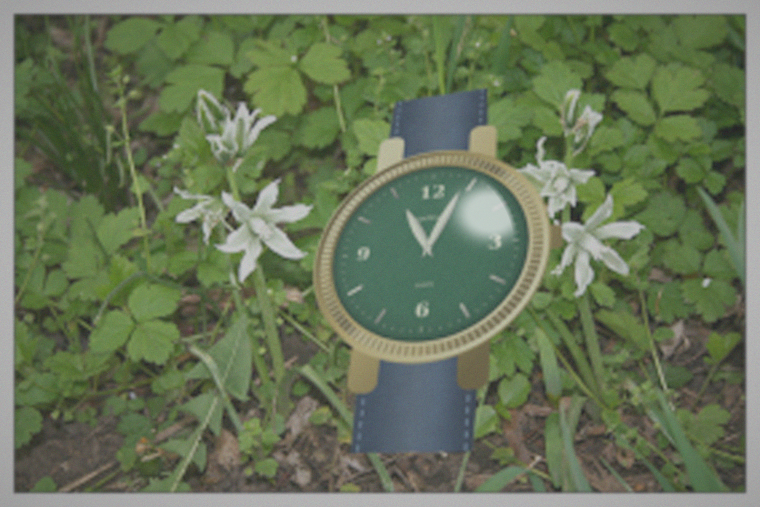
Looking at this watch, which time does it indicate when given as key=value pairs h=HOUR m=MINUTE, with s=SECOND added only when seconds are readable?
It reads h=11 m=4
